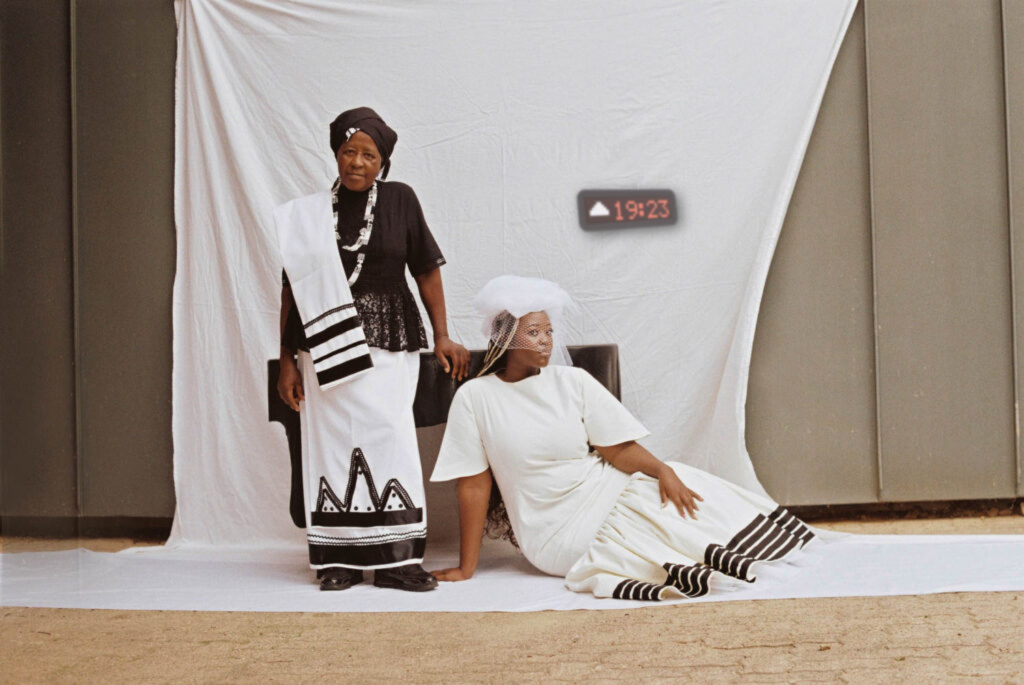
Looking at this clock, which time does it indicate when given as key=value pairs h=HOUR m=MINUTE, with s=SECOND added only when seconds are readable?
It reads h=19 m=23
